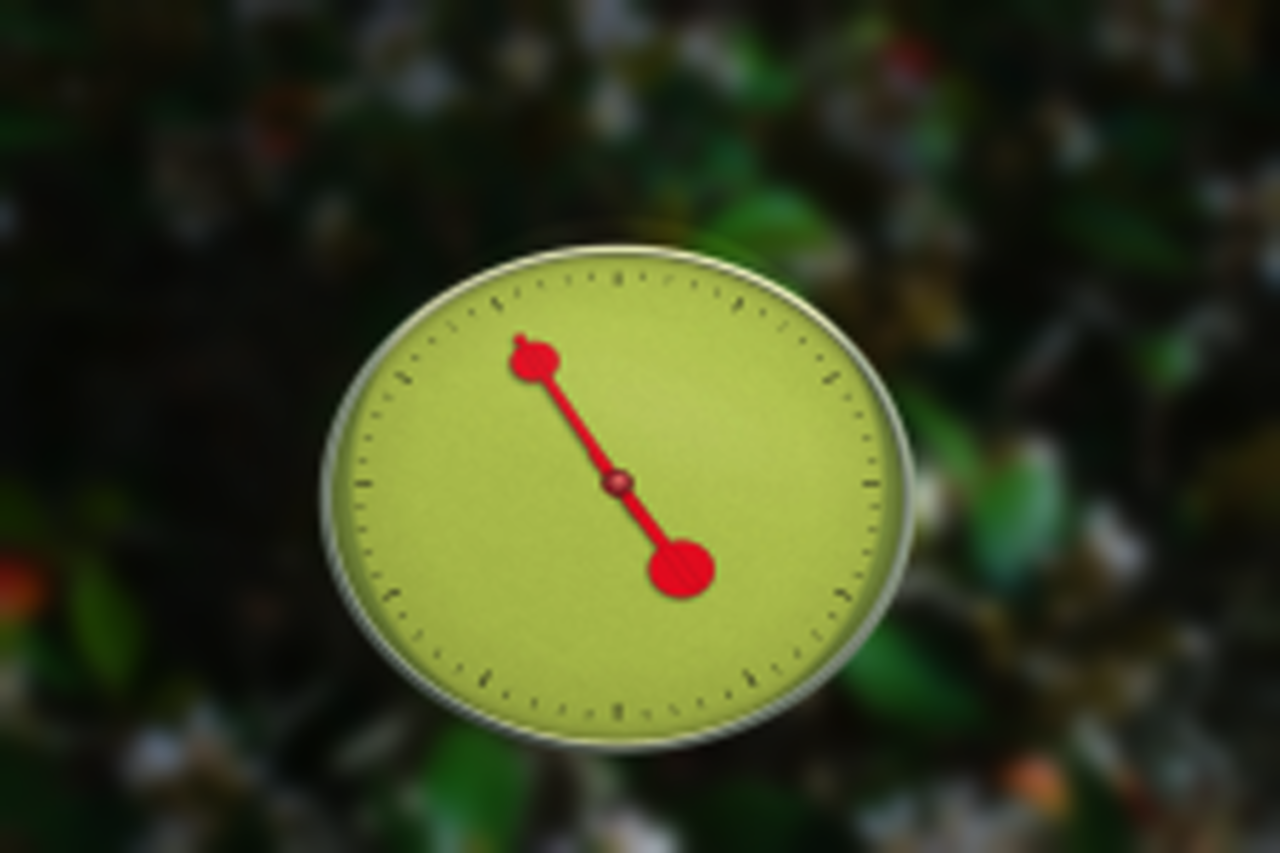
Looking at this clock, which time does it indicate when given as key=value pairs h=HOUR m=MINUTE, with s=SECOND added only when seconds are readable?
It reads h=4 m=55
